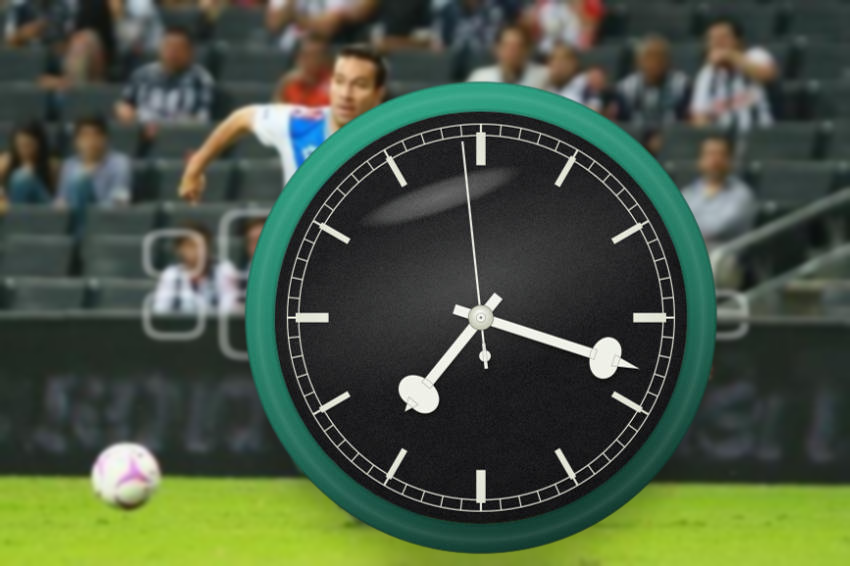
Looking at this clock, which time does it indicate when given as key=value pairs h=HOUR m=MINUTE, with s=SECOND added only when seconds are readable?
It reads h=7 m=17 s=59
